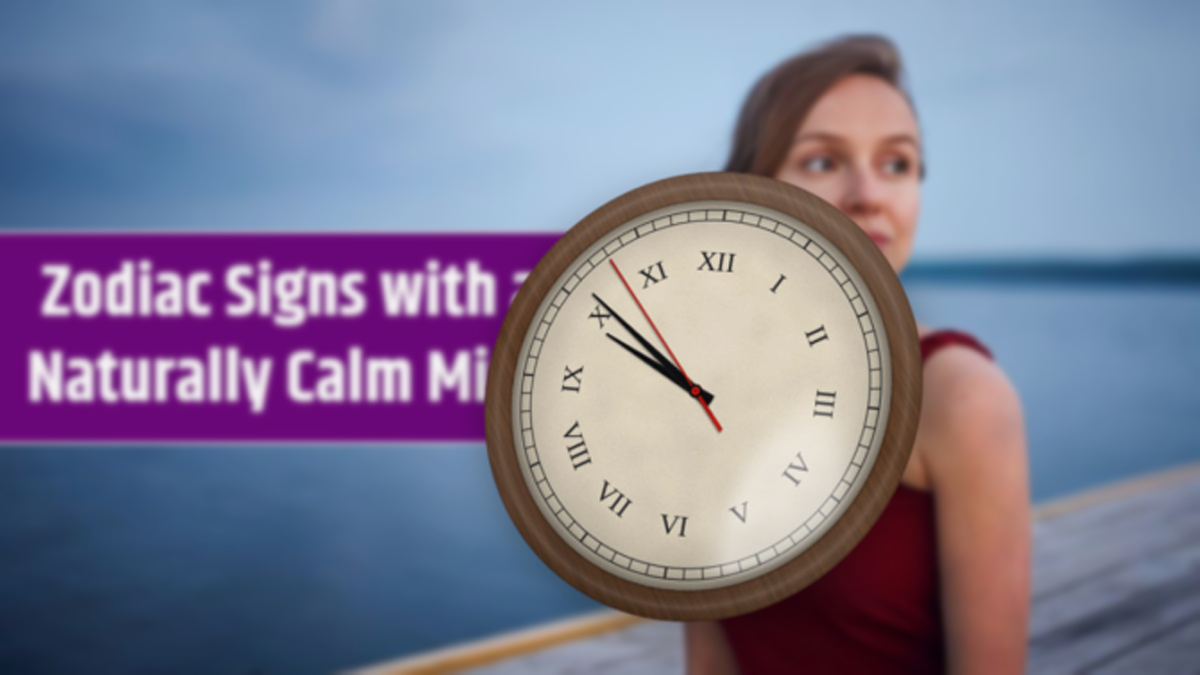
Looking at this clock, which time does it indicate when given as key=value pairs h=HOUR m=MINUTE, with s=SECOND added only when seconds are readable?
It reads h=9 m=50 s=53
